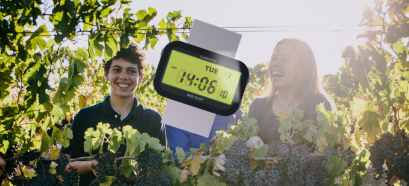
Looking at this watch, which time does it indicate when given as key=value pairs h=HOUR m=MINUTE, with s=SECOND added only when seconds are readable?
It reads h=14 m=6 s=10
